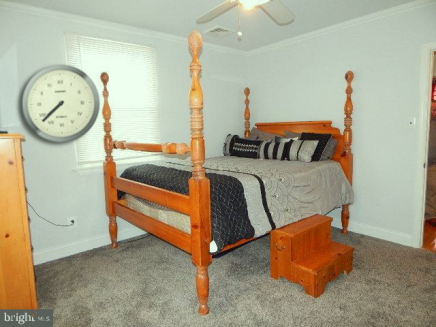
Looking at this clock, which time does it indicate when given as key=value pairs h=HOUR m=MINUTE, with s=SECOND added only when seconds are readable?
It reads h=7 m=38
